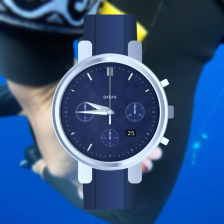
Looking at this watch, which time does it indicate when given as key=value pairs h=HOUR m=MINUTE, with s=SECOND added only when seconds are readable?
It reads h=9 m=45
